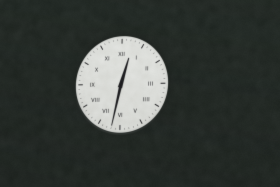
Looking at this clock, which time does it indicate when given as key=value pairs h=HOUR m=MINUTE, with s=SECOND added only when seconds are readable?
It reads h=12 m=32
